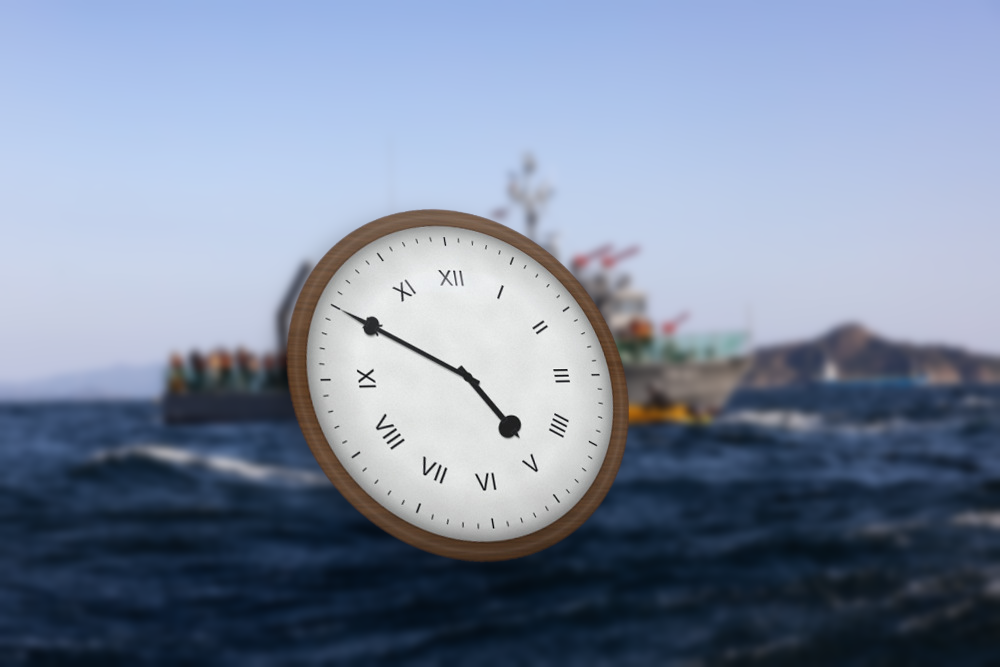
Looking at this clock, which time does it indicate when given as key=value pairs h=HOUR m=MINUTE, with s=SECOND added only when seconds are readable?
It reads h=4 m=50
